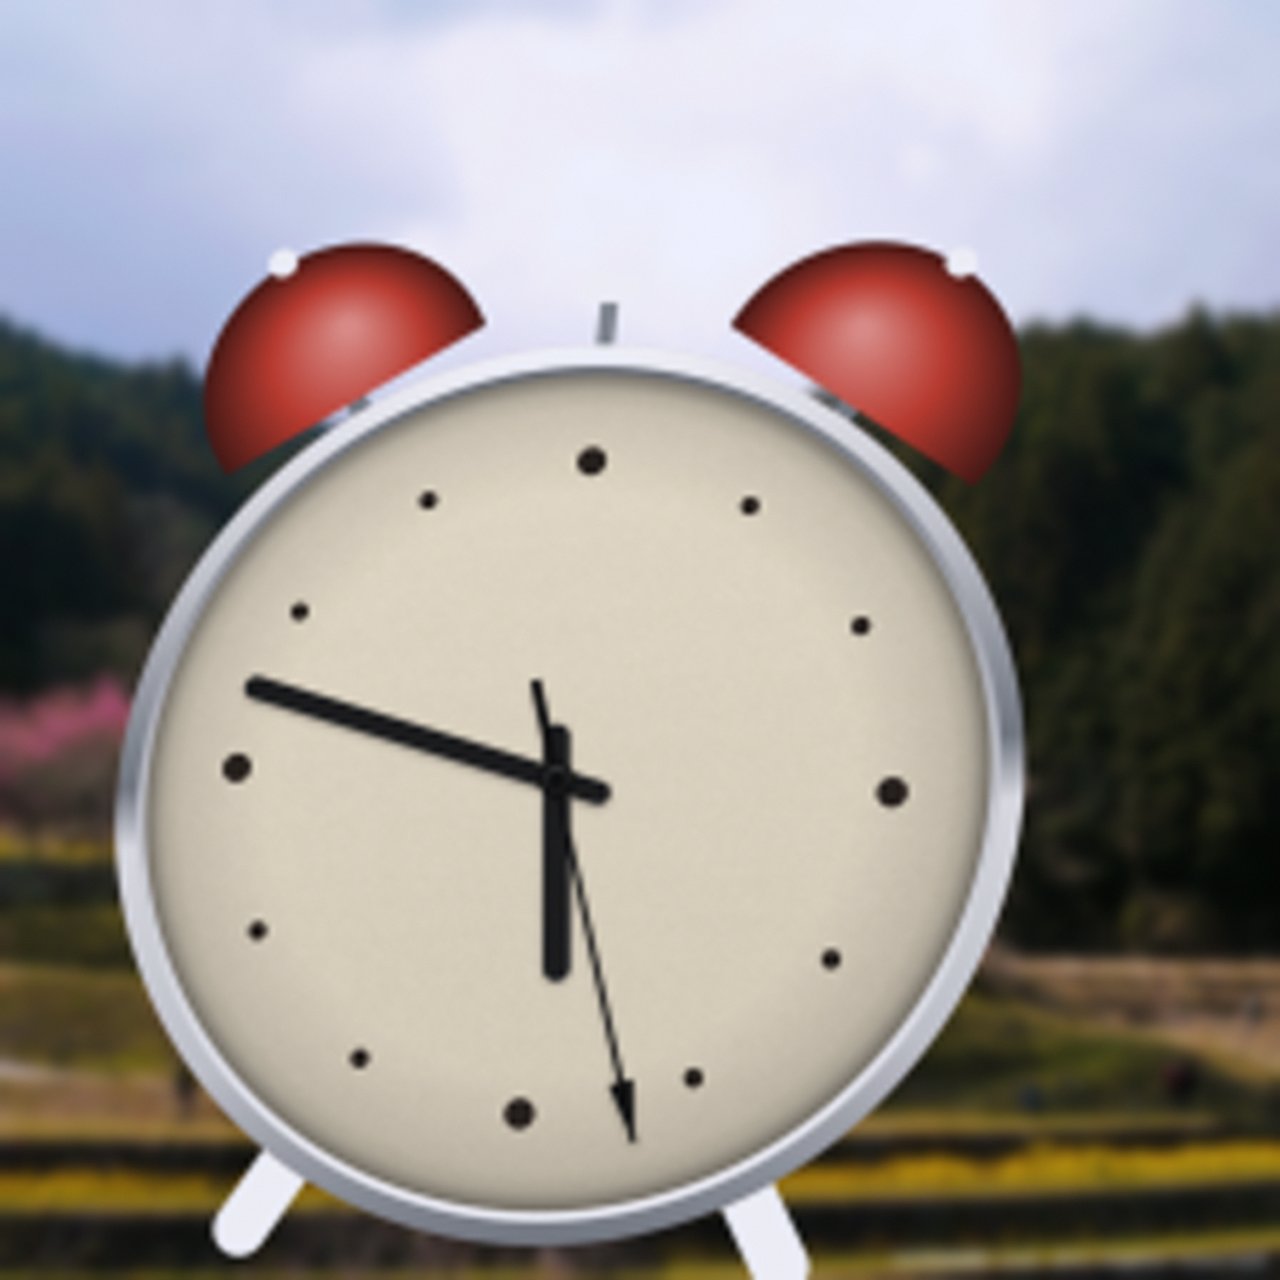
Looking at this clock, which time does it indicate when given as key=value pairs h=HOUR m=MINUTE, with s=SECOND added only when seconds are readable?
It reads h=5 m=47 s=27
